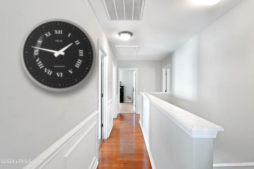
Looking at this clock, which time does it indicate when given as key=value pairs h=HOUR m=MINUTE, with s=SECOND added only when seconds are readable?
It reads h=1 m=47
